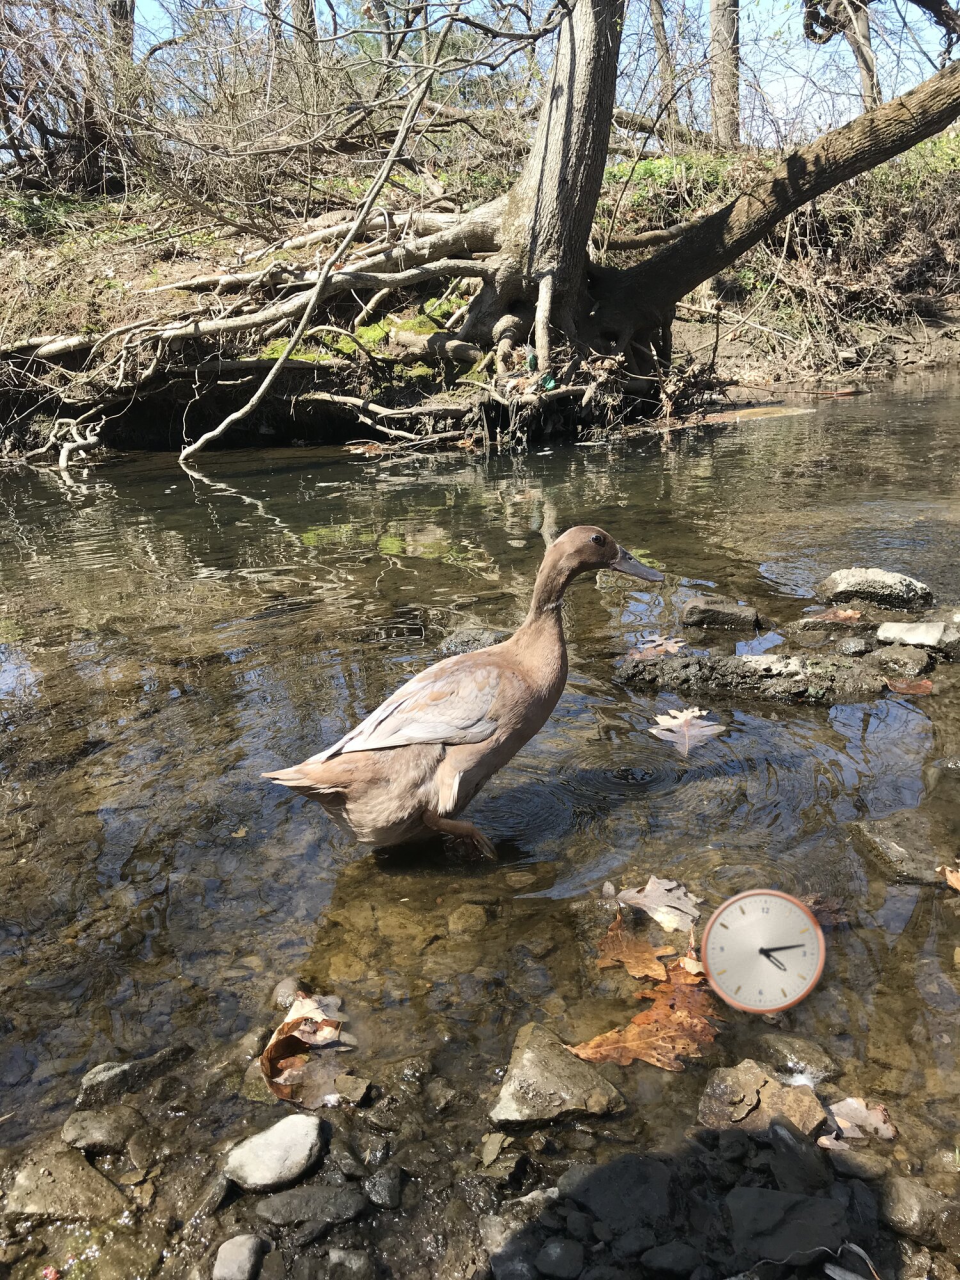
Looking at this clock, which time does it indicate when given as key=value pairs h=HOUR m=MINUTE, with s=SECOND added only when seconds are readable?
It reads h=4 m=13
